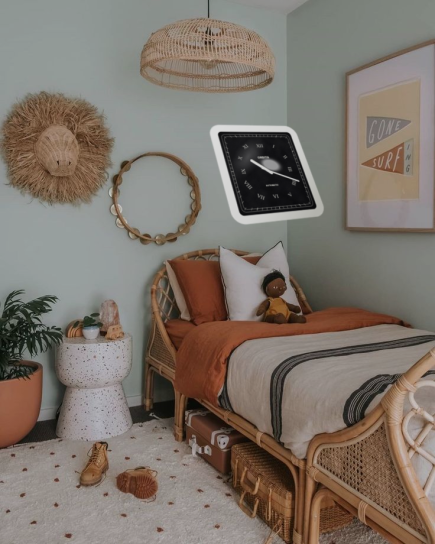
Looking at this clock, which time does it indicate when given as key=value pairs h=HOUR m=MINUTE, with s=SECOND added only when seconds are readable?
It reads h=10 m=19
